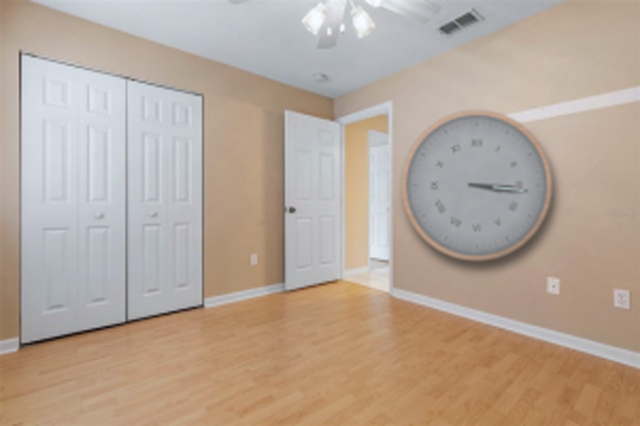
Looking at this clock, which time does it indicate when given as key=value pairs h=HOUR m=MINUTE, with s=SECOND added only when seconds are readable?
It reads h=3 m=16
